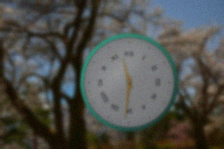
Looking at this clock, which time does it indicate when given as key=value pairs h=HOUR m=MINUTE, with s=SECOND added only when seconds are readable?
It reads h=11 m=31
